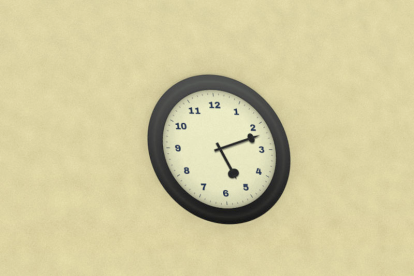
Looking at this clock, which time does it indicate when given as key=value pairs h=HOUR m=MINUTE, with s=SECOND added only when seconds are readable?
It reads h=5 m=12
